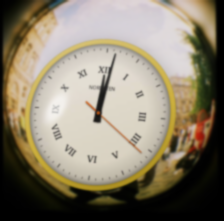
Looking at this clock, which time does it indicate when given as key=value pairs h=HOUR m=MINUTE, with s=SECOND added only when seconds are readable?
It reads h=12 m=1 s=21
